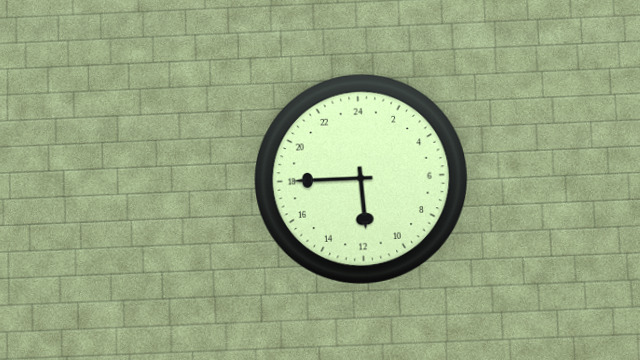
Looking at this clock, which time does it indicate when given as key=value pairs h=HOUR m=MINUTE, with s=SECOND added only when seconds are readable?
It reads h=11 m=45
